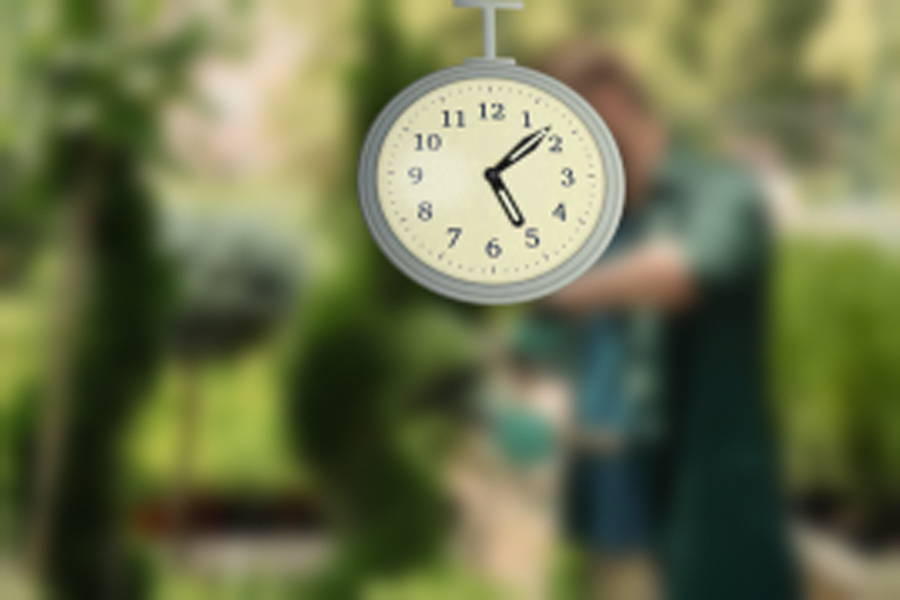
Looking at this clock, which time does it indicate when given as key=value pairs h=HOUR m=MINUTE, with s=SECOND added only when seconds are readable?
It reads h=5 m=8
